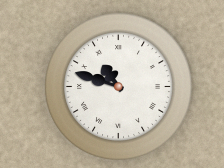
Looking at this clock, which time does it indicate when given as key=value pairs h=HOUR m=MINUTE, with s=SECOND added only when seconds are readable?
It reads h=10 m=48
